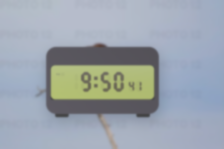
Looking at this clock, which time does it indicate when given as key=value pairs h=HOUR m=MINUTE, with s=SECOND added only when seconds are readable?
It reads h=9 m=50 s=41
